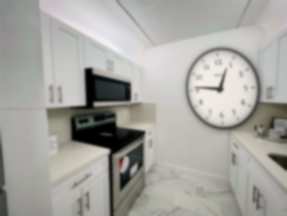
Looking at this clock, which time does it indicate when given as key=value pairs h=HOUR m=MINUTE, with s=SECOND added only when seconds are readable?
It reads h=12 m=46
